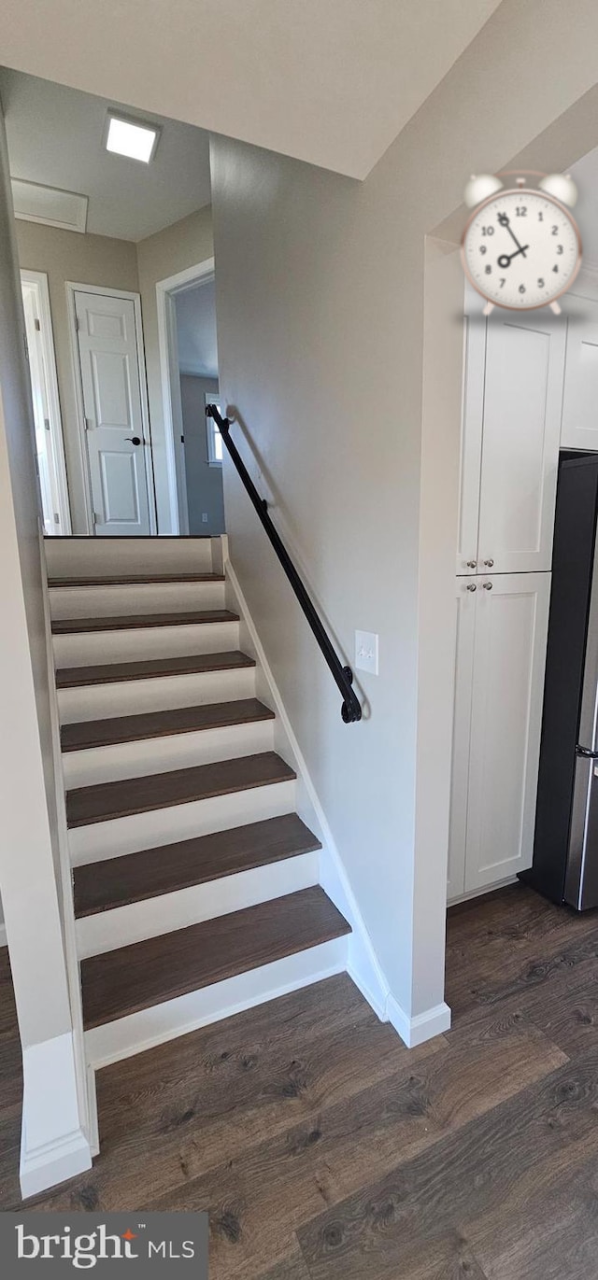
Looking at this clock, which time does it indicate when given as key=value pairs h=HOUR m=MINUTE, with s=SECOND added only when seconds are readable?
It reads h=7 m=55
